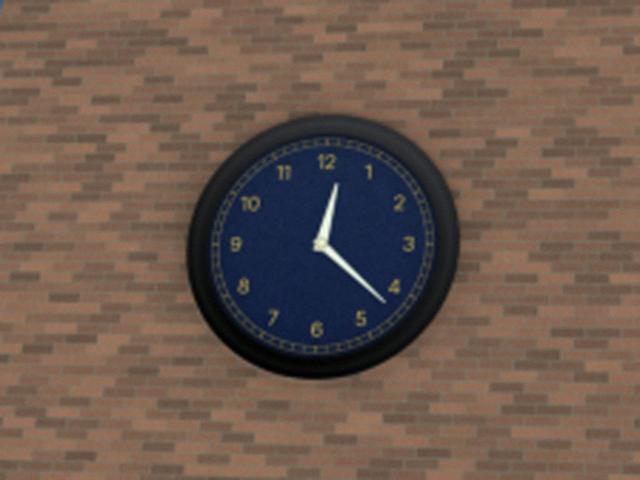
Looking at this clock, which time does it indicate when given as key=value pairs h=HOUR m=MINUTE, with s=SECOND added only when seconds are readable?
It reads h=12 m=22
